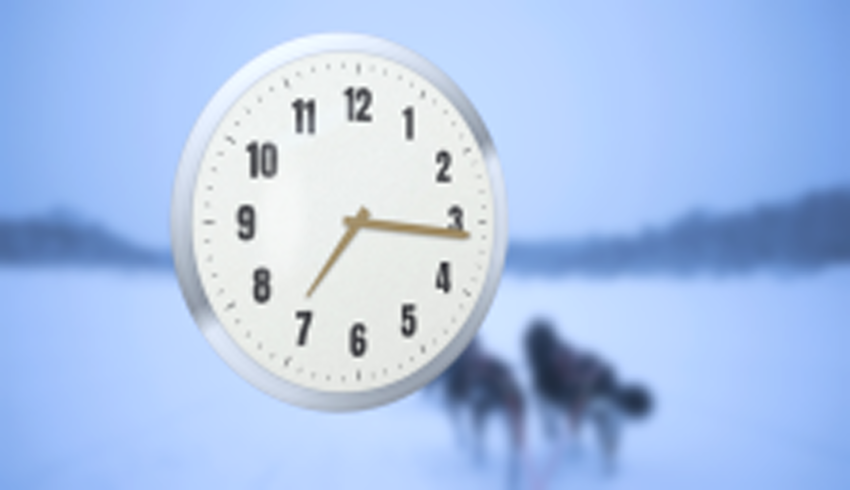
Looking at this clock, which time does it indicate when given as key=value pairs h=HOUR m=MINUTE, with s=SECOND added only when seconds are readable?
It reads h=7 m=16
